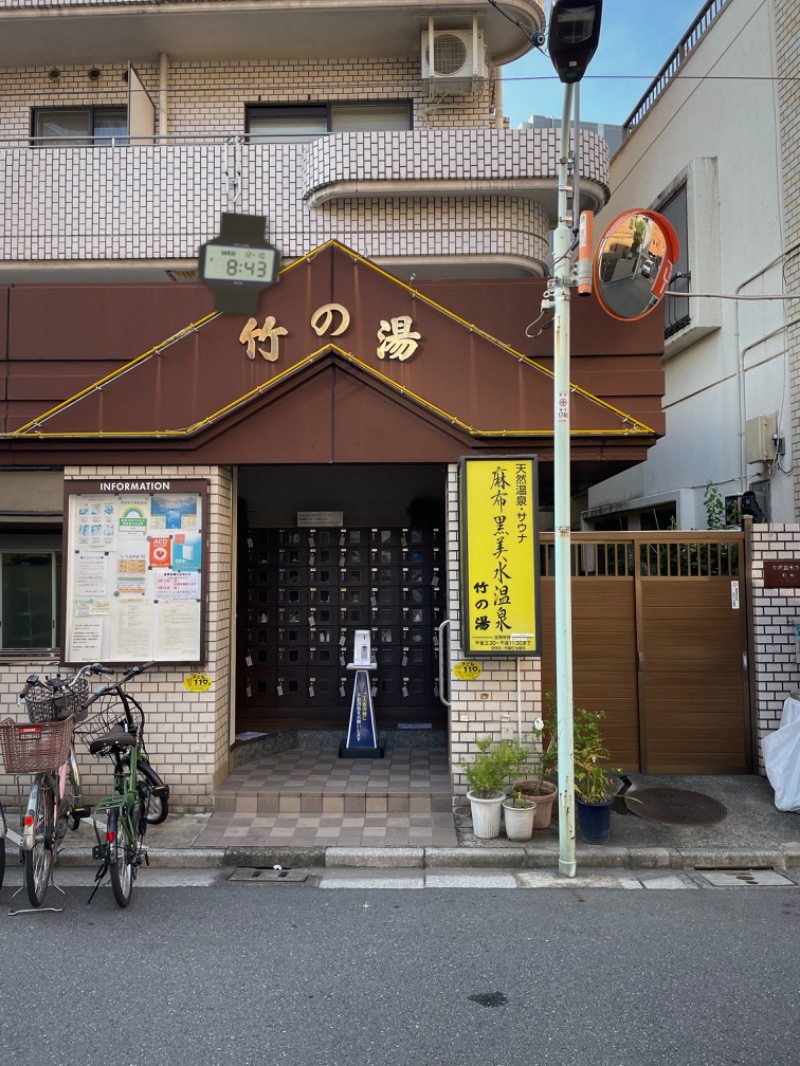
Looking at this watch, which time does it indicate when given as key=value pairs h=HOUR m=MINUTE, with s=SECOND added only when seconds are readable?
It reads h=8 m=43
